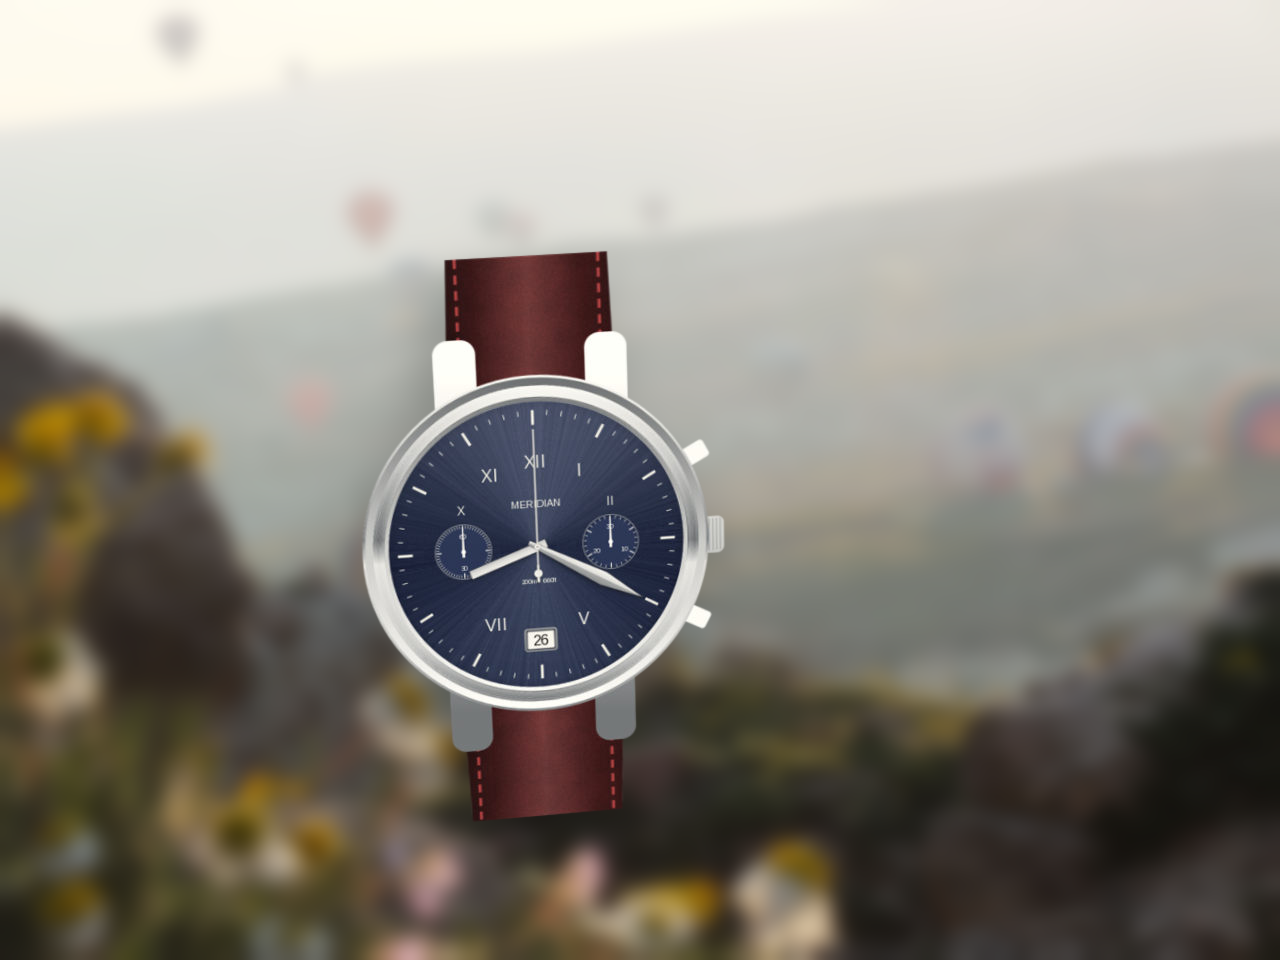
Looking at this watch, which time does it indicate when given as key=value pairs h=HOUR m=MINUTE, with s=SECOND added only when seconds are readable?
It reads h=8 m=20
